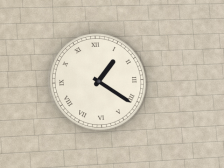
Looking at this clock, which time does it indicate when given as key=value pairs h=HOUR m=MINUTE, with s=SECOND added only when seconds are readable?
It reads h=1 m=21
